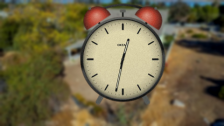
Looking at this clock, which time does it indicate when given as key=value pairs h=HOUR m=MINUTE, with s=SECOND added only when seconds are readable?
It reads h=12 m=32
